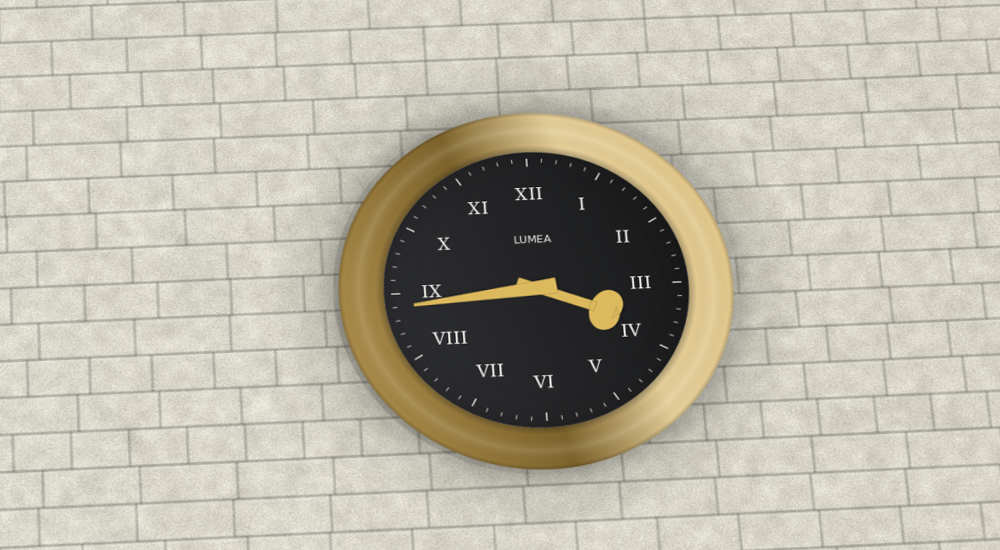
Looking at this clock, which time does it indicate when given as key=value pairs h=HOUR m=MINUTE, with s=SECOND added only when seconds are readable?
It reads h=3 m=44
